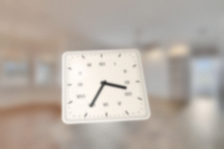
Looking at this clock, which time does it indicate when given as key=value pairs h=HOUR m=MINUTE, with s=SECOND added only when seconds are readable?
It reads h=3 m=35
